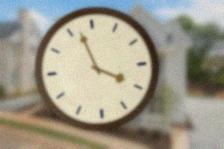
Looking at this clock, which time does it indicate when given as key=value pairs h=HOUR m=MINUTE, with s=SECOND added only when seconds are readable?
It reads h=3 m=57
